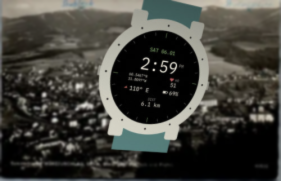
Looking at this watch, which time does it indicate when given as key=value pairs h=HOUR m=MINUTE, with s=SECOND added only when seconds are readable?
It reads h=2 m=59
